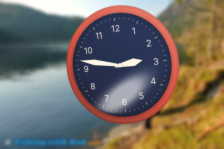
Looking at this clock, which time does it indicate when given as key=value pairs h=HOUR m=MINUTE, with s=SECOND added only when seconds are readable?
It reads h=2 m=47
